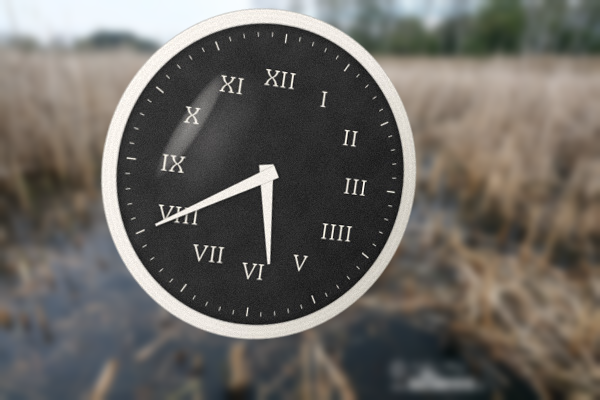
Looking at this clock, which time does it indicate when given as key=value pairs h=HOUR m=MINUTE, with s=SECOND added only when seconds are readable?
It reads h=5 m=40
